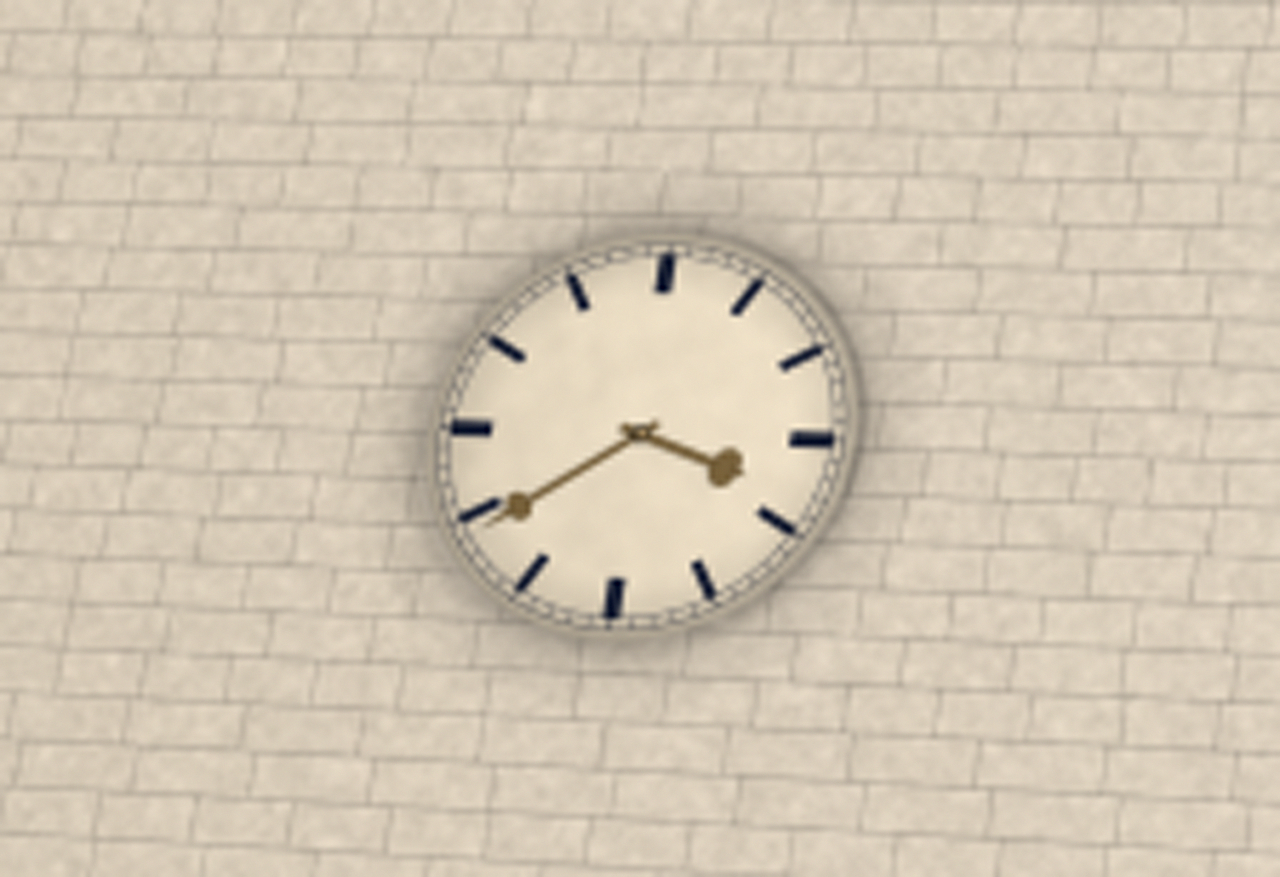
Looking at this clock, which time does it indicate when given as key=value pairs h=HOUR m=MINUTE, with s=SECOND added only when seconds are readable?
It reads h=3 m=39
